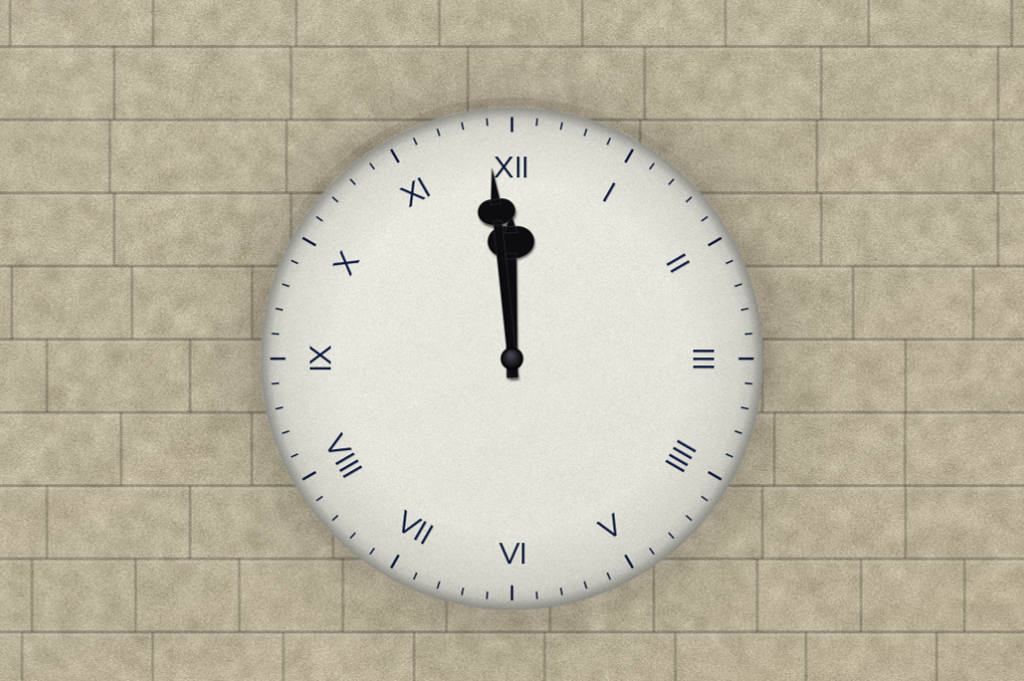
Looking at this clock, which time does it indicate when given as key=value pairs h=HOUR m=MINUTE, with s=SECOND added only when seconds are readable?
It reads h=11 m=59
